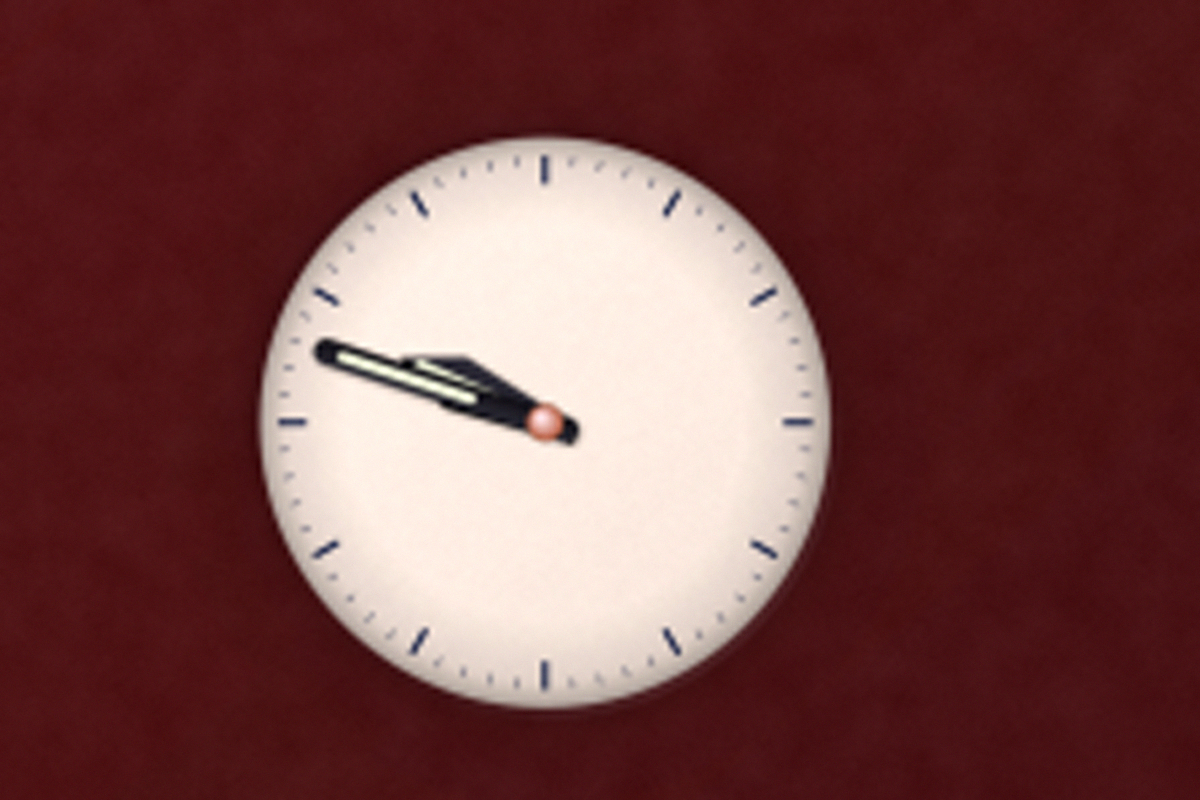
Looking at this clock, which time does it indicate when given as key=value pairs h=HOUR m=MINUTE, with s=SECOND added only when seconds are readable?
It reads h=9 m=48
